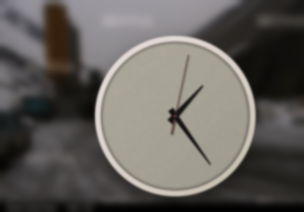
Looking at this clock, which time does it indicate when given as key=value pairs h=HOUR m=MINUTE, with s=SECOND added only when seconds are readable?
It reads h=1 m=24 s=2
